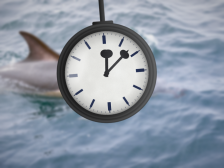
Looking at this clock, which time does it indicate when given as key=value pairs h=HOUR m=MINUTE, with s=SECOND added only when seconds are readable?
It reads h=12 m=8
